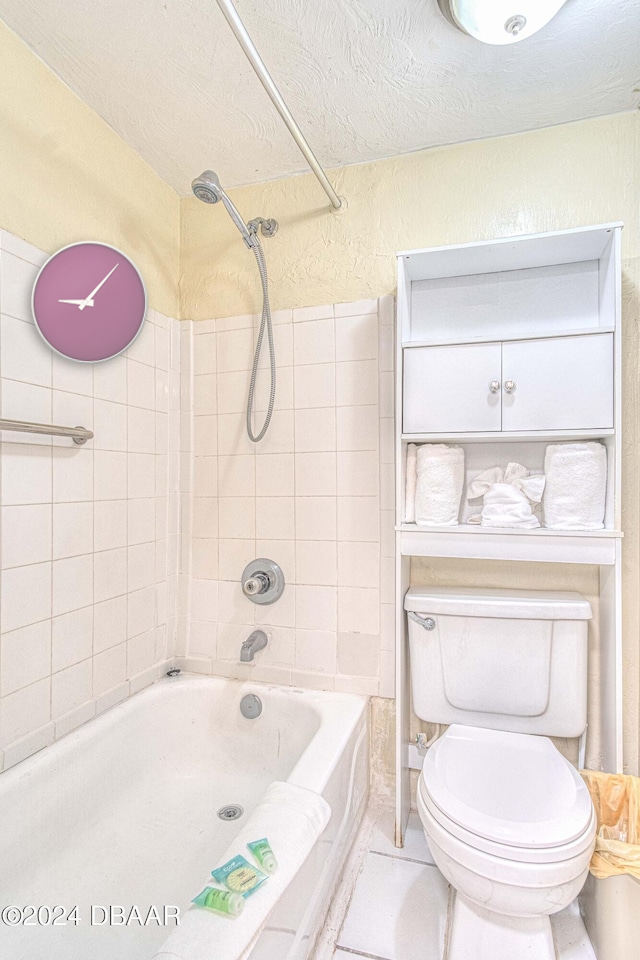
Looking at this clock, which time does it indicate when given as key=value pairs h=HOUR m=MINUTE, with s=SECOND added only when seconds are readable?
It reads h=9 m=7
